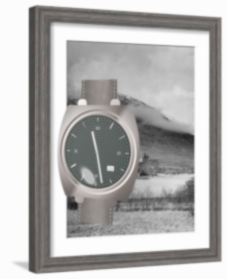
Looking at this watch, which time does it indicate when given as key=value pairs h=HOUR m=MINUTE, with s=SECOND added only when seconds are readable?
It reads h=11 m=28
